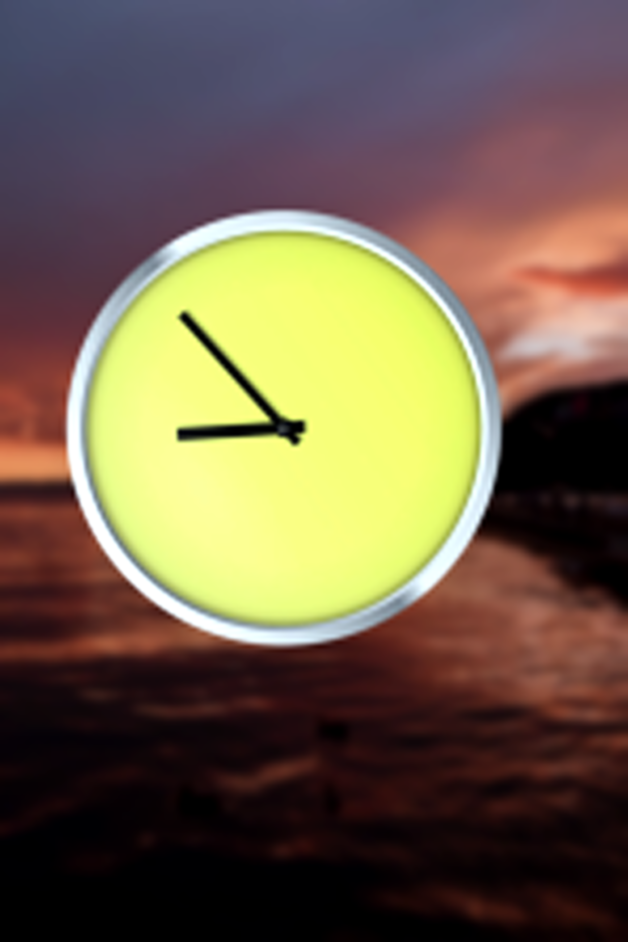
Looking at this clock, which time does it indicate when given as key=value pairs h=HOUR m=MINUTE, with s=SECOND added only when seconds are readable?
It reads h=8 m=53
